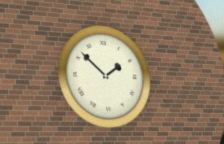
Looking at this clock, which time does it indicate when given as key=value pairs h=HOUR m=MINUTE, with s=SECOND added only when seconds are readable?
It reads h=1 m=52
